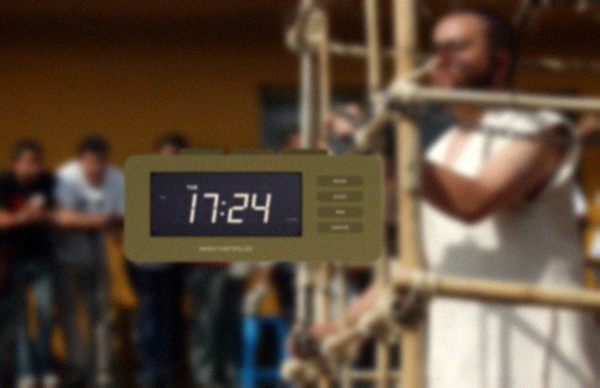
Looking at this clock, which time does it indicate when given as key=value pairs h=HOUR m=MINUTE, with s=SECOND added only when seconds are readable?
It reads h=17 m=24
